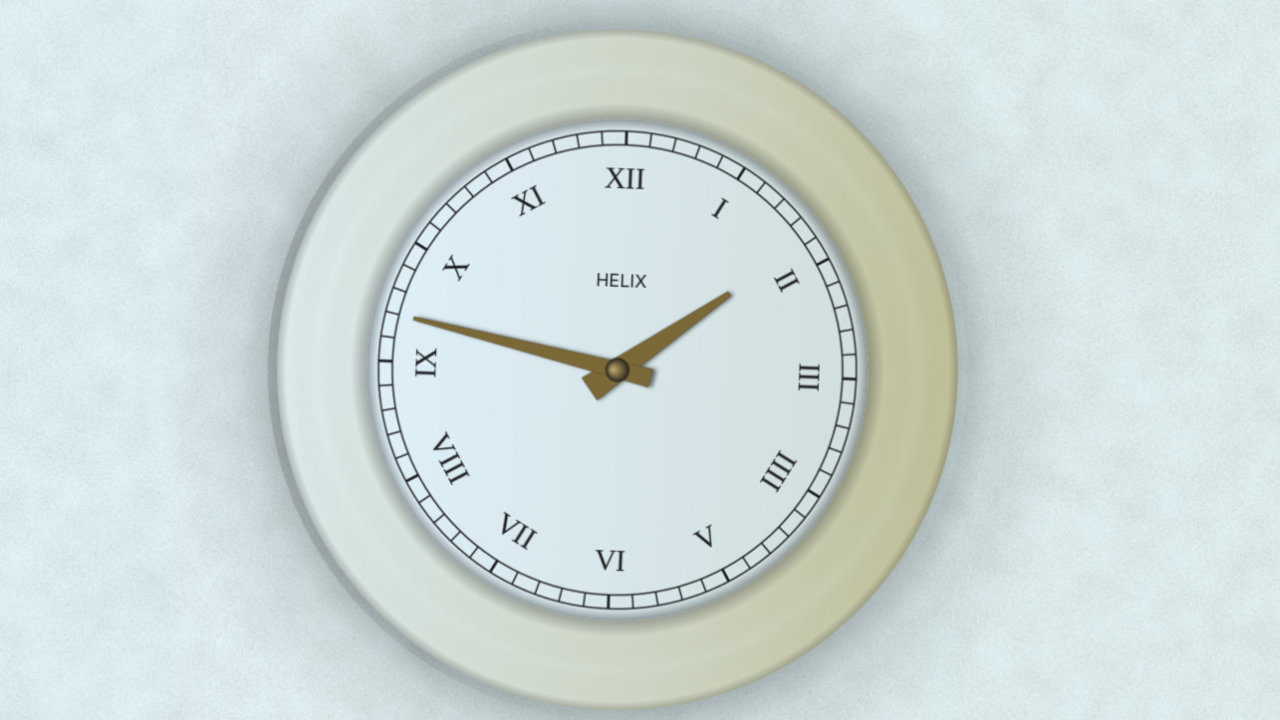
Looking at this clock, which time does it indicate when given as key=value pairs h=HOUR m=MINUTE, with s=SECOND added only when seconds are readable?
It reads h=1 m=47
